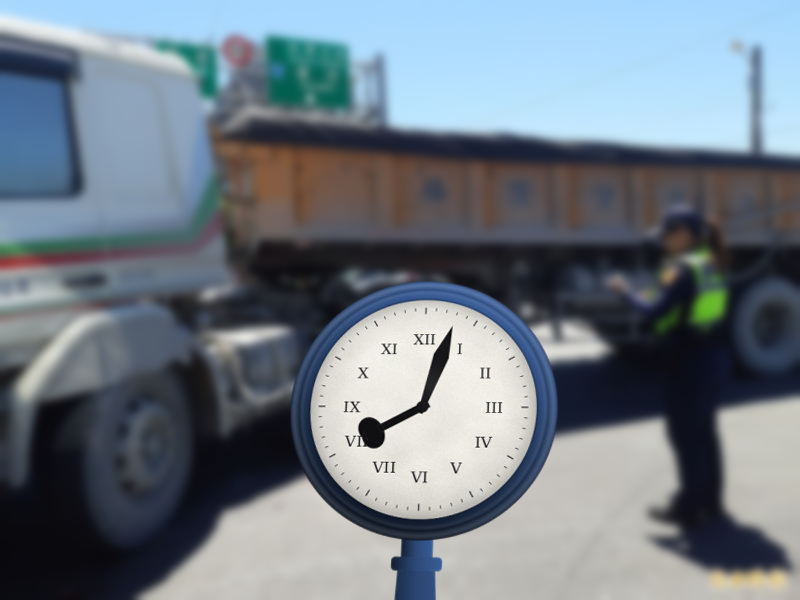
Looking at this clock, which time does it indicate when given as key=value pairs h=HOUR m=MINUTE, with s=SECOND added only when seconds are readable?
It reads h=8 m=3
